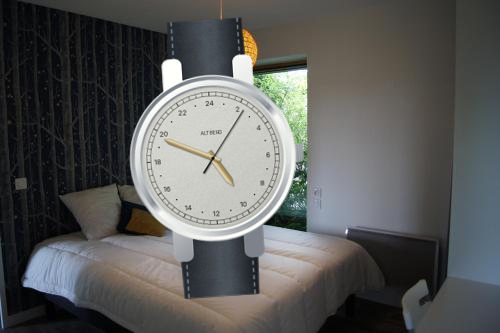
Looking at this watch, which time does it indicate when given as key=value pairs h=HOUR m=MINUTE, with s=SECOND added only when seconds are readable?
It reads h=9 m=49 s=6
